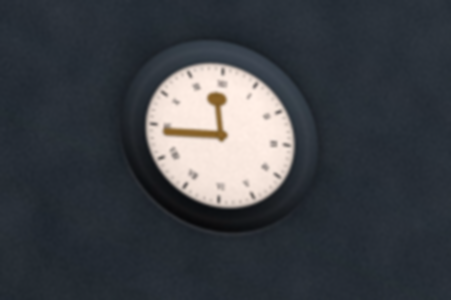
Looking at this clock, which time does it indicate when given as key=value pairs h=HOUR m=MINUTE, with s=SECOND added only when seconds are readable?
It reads h=11 m=44
